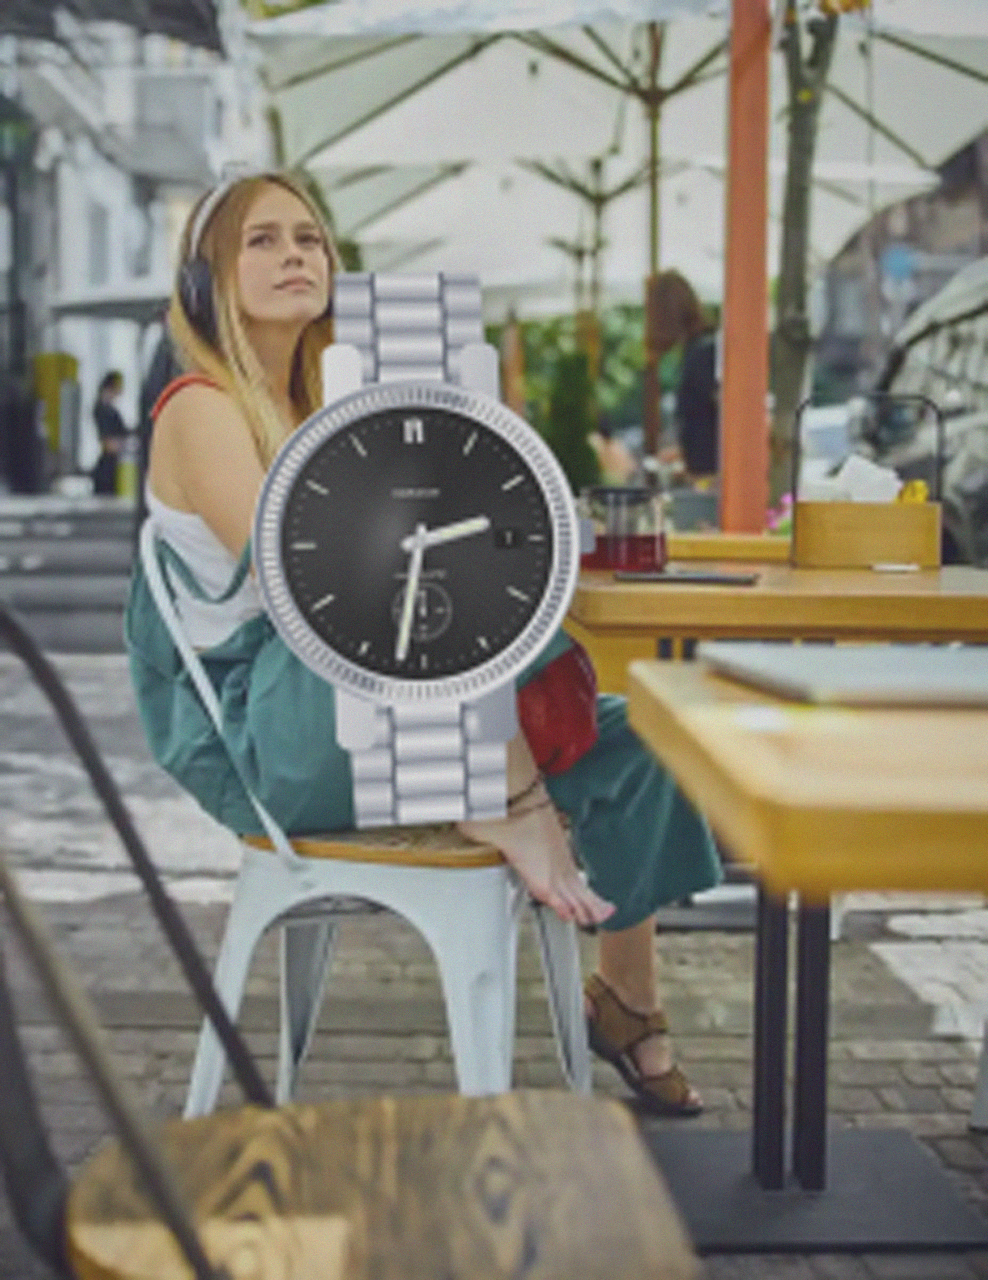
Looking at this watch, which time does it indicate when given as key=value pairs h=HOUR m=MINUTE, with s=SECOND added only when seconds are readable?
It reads h=2 m=32
